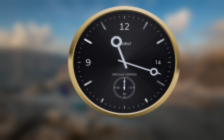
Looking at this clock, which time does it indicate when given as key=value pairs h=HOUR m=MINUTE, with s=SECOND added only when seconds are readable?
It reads h=11 m=18
